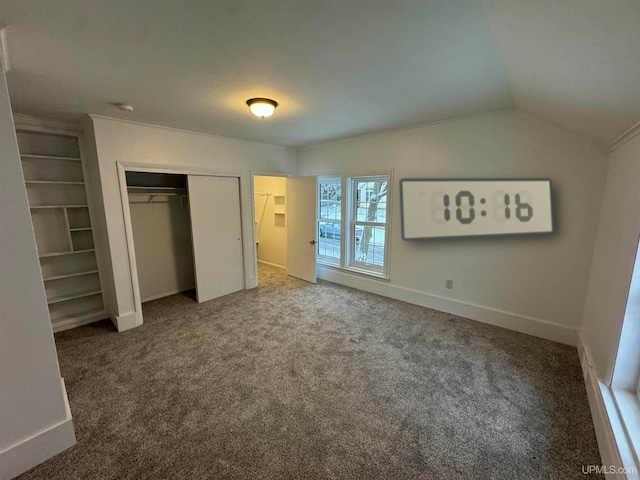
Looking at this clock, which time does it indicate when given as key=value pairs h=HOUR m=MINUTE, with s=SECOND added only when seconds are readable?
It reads h=10 m=16
